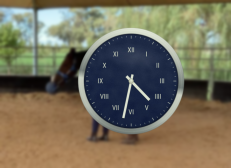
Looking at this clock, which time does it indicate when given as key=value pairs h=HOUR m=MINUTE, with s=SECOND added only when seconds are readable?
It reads h=4 m=32
